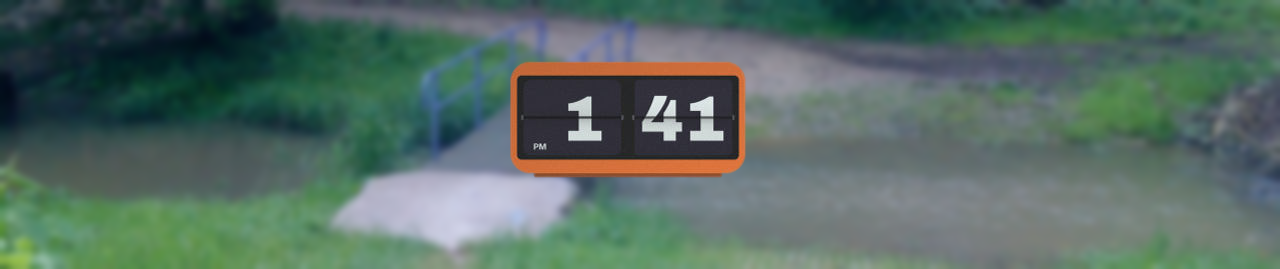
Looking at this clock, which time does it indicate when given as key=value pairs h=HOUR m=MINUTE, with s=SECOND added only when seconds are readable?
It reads h=1 m=41
